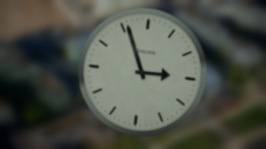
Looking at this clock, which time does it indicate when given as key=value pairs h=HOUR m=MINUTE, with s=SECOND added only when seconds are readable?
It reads h=2 m=56
